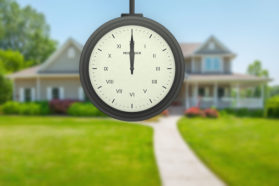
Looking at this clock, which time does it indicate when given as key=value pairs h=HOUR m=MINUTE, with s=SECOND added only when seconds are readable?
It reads h=12 m=0
